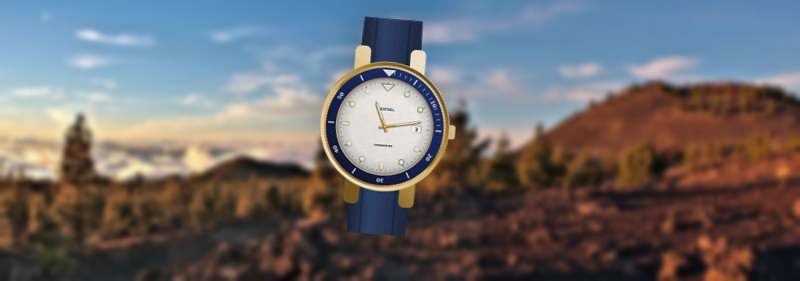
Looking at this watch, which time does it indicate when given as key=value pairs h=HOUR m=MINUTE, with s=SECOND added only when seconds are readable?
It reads h=11 m=13
